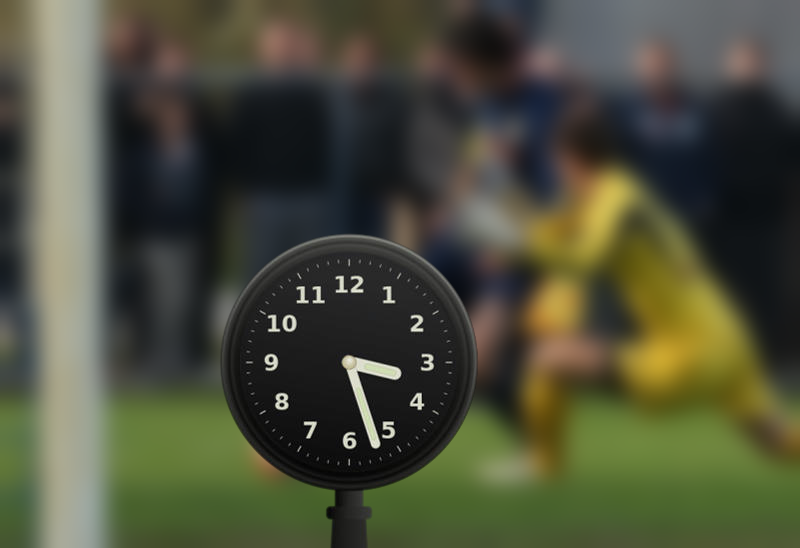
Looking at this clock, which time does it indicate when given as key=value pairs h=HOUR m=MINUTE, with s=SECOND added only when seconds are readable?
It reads h=3 m=27
